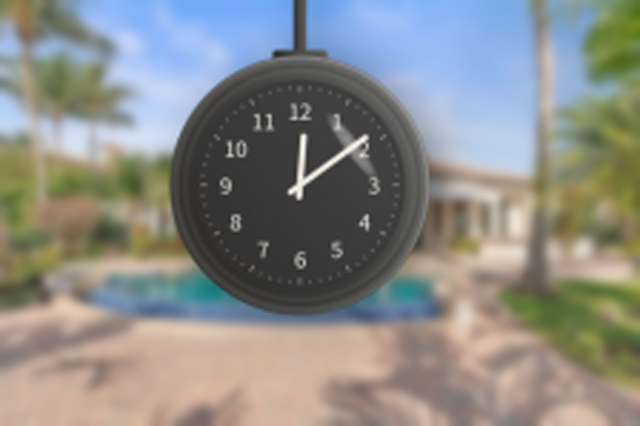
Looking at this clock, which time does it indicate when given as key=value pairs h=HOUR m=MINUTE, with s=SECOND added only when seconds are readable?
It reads h=12 m=9
